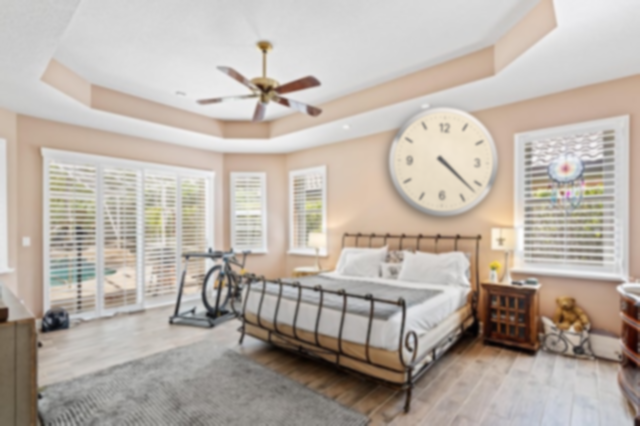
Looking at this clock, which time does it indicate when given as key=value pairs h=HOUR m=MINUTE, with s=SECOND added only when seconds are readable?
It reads h=4 m=22
